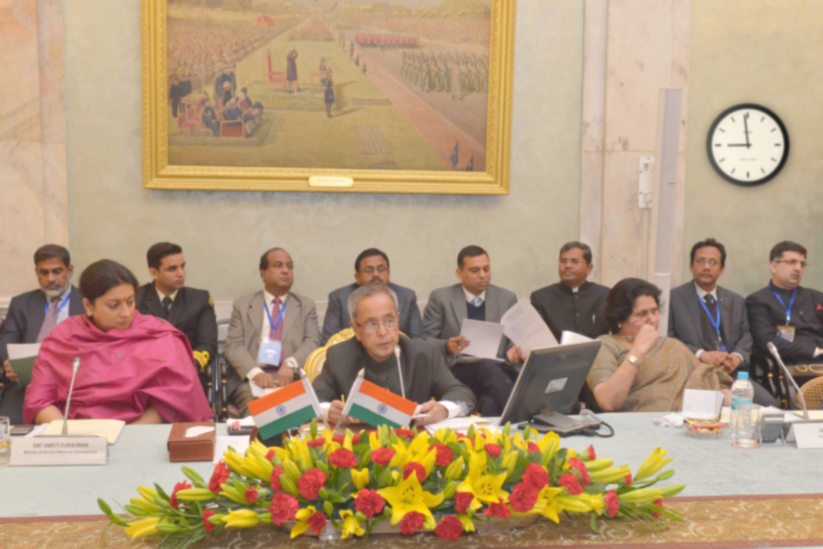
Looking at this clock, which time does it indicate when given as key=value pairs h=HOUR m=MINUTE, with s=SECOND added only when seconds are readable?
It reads h=8 m=59
